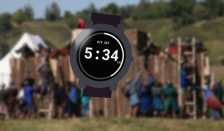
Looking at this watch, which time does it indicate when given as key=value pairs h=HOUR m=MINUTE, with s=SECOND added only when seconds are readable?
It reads h=5 m=34
